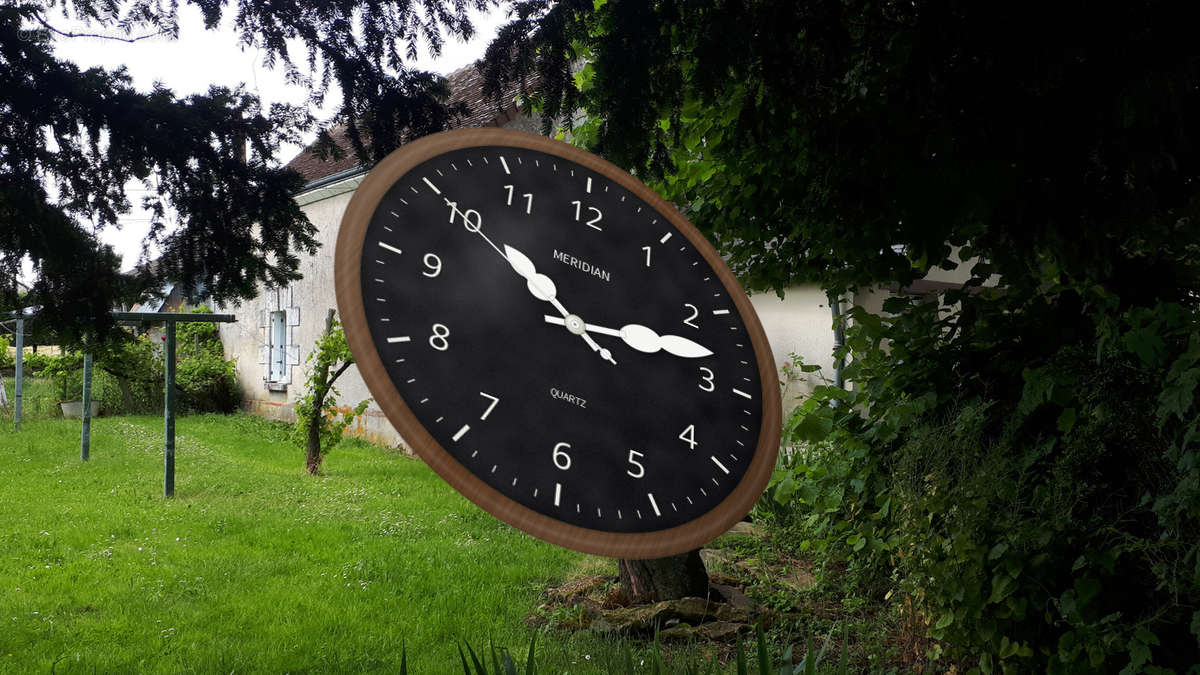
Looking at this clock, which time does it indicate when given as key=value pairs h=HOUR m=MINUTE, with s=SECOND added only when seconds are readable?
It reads h=10 m=12 s=50
